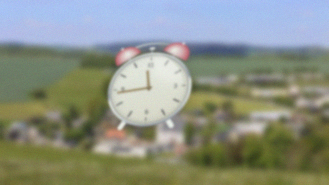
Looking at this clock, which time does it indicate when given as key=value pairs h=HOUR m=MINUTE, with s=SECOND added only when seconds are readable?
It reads h=11 m=44
